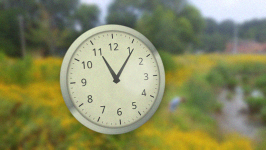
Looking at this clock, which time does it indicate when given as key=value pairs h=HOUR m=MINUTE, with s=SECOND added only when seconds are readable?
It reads h=11 m=6
